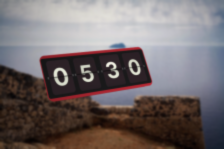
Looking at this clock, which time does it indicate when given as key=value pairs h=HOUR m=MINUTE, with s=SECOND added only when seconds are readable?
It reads h=5 m=30
